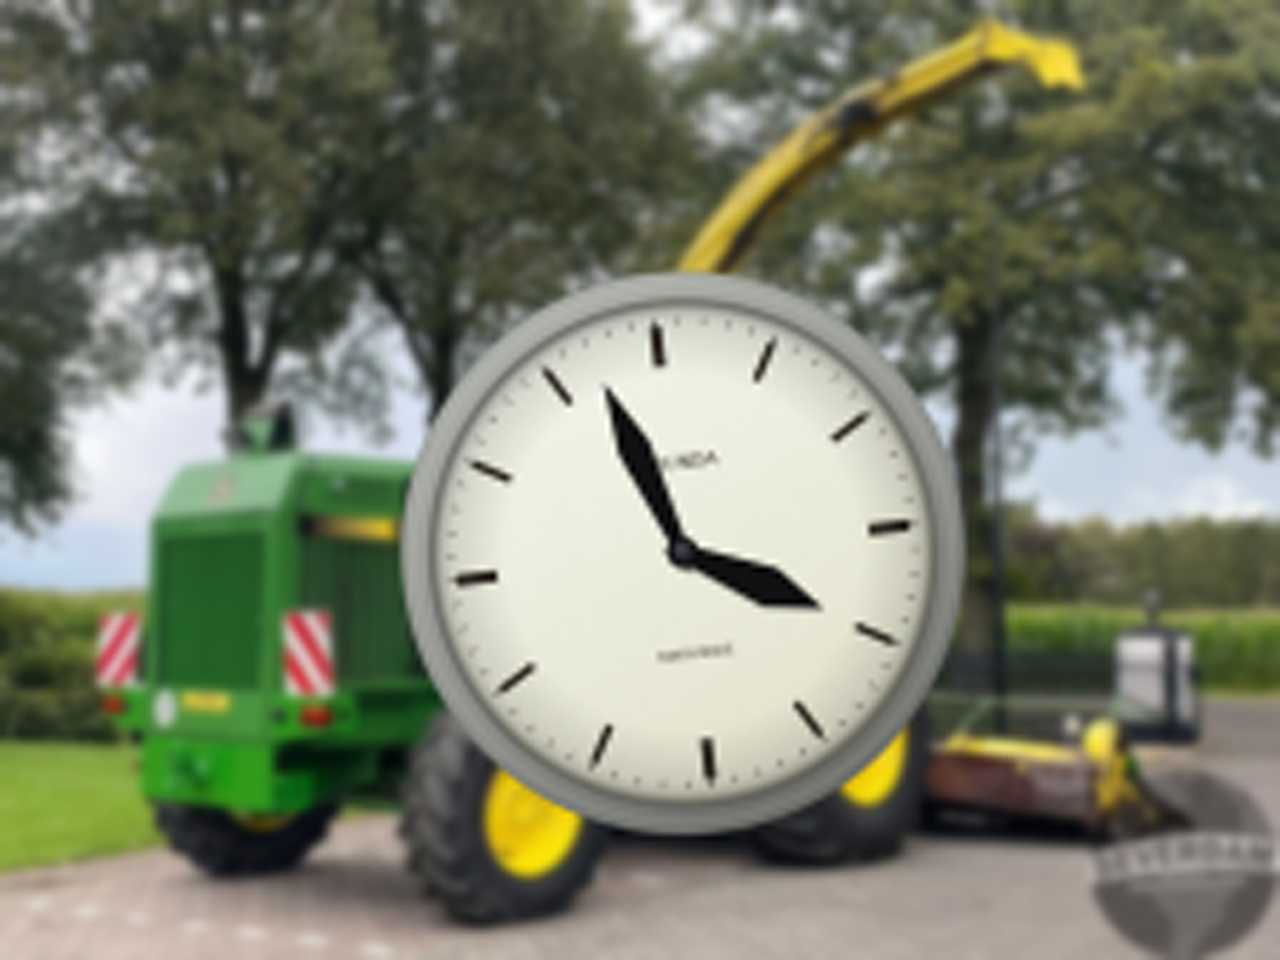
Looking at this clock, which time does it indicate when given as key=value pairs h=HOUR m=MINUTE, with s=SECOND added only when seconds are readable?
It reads h=3 m=57
